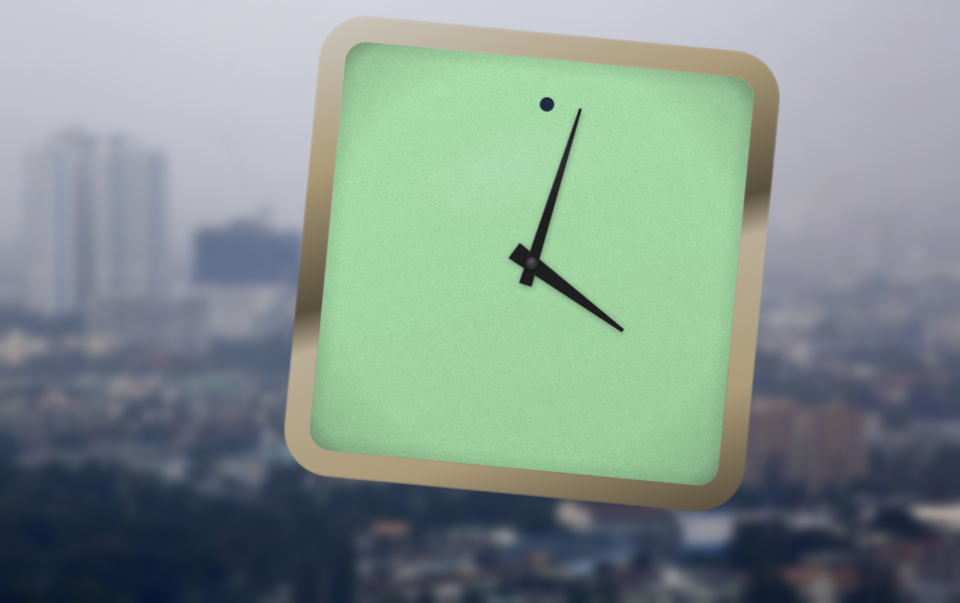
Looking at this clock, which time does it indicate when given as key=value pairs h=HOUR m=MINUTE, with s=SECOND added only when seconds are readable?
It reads h=4 m=2
